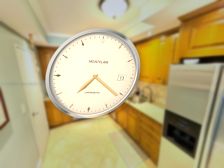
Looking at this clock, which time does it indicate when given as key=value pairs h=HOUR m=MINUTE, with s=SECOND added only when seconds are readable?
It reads h=7 m=21
